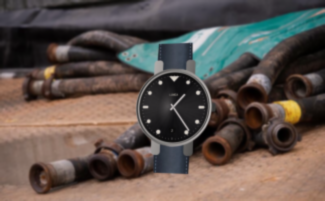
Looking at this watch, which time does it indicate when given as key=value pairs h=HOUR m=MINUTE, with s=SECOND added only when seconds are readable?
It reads h=1 m=24
